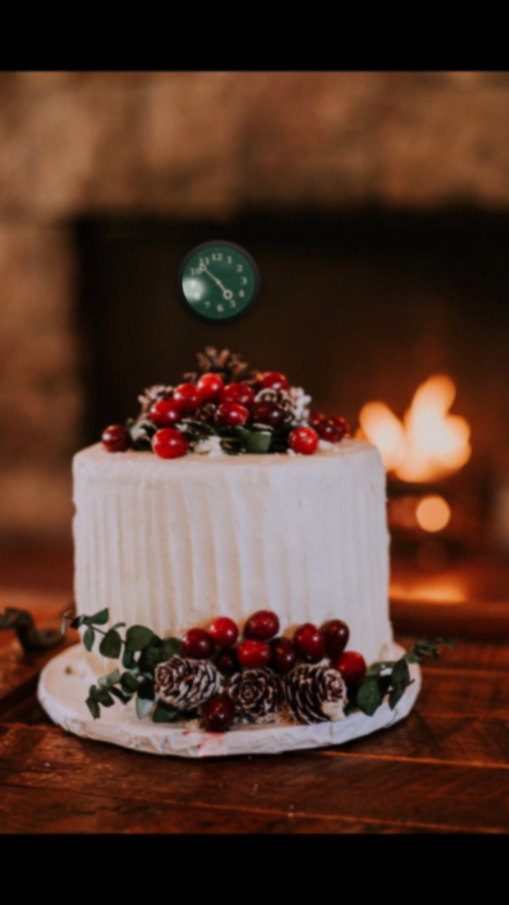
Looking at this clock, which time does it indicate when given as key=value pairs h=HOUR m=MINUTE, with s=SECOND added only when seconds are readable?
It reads h=4 m=53
